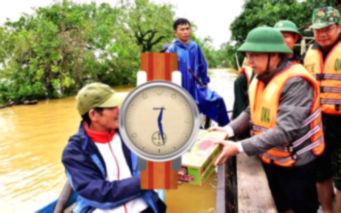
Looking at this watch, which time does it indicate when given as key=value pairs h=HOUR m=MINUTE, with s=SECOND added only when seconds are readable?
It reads h=12 m=28
